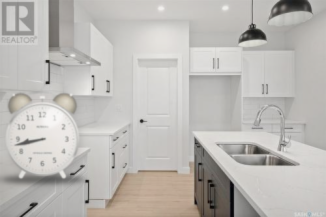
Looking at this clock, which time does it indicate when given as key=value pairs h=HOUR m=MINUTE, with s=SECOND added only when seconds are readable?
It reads h=8 m=43
